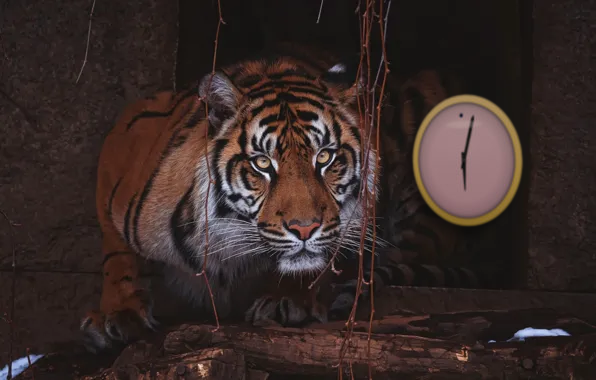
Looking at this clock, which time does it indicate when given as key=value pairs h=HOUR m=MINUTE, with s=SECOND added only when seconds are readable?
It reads h=6 m=3
